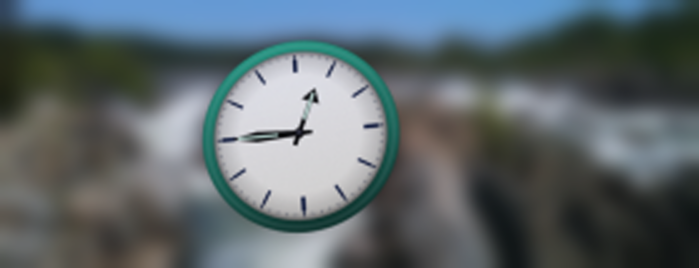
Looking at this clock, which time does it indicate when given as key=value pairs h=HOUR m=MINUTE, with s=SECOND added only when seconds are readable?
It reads h=12 m=45
